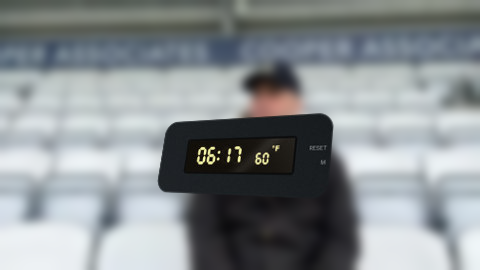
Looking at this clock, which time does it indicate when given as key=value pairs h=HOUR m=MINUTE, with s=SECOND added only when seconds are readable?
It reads h=6 m=17
